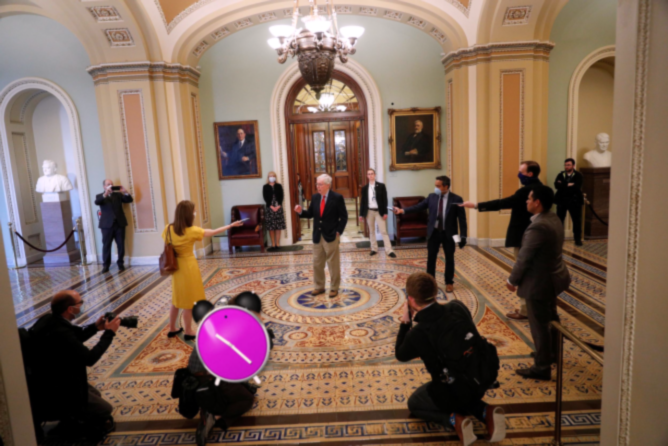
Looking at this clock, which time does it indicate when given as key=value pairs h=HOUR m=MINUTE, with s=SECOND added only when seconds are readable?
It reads h=10 m=23
